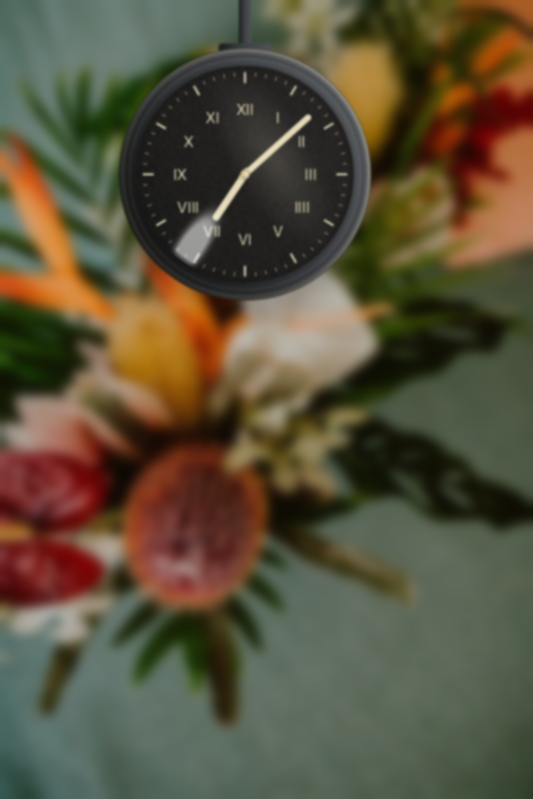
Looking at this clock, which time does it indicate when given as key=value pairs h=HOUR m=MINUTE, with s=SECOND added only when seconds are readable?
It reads h=7 m=8
